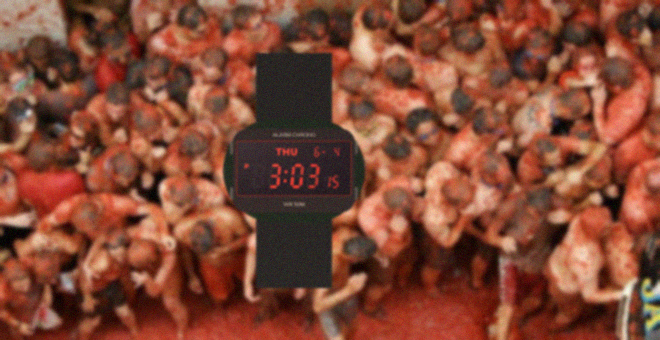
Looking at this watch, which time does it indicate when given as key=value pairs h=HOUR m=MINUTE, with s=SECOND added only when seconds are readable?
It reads h=3 m=3 s=15
